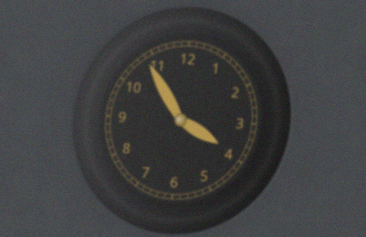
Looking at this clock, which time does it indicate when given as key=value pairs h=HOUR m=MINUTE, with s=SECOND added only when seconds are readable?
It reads h=3 m=54
